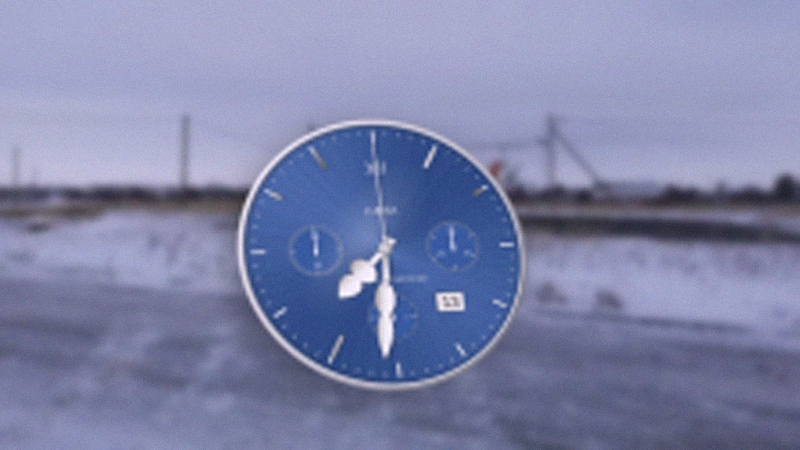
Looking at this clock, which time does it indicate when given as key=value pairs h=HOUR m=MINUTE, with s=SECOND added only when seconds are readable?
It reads h=7 m=31
